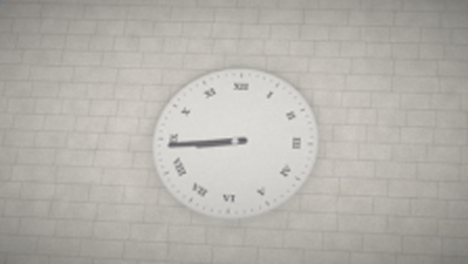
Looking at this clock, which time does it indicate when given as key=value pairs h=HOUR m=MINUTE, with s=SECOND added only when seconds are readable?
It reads h=8 m=44
